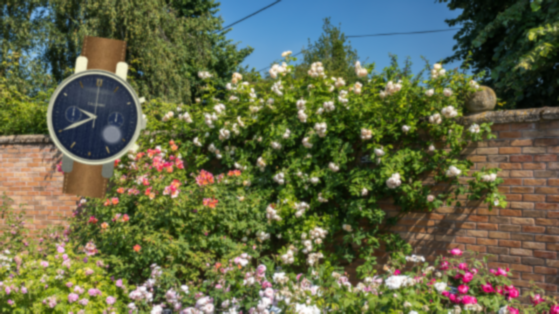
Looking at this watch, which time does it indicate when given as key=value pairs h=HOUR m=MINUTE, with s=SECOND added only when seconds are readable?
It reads h=9 m=40
